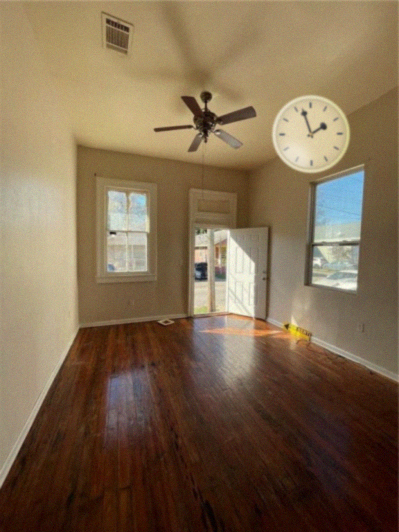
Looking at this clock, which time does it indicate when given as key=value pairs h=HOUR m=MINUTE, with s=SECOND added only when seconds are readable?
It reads h=1 m=57
